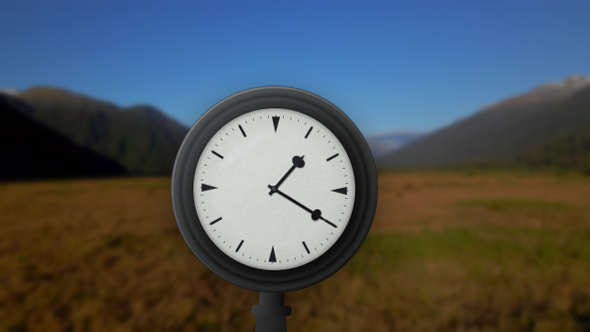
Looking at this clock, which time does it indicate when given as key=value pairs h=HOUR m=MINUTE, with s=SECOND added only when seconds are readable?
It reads h=1 m=20
